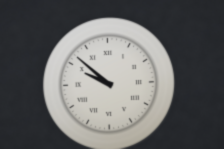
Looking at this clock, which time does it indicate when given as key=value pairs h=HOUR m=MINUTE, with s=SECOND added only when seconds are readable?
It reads h=9 m=52
